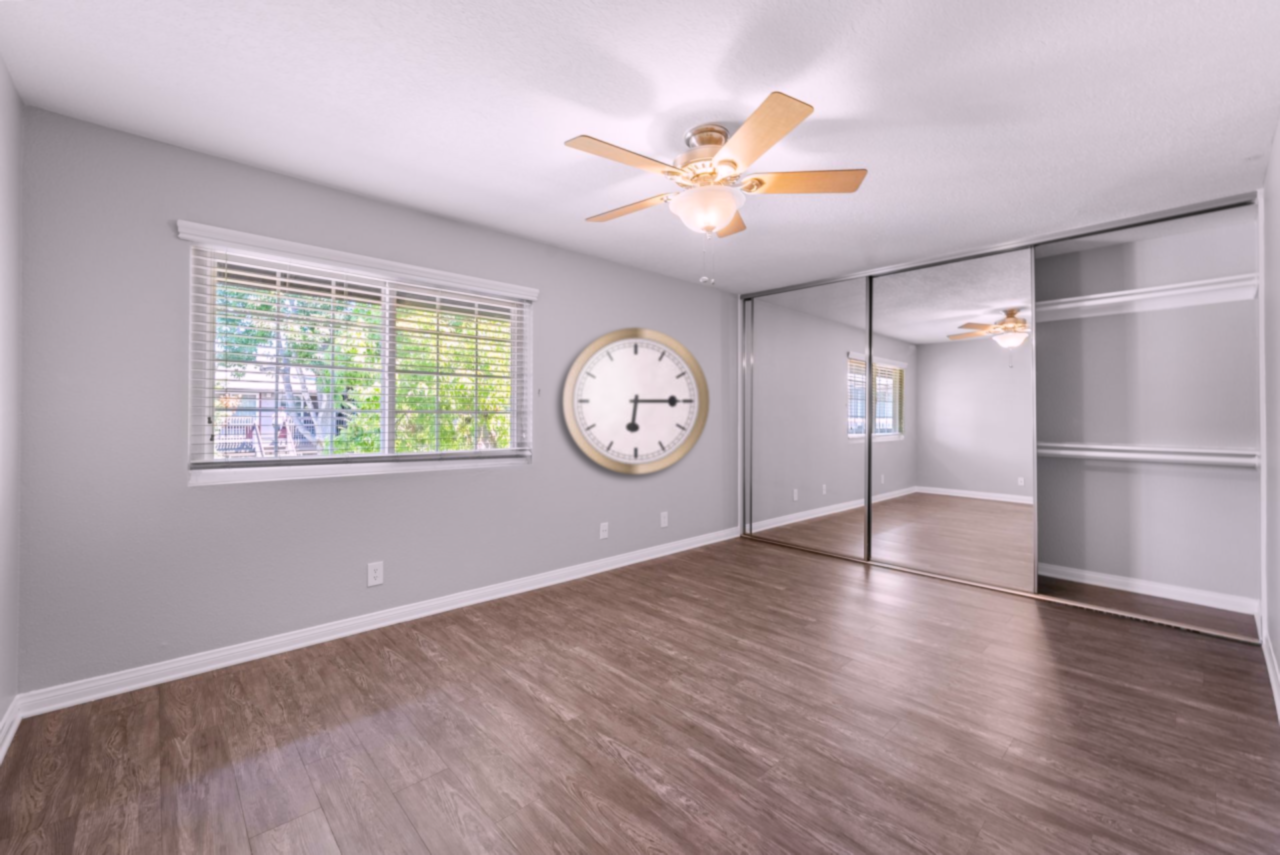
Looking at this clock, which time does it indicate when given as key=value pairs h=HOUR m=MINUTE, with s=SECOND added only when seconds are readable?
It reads h=6 m=15
